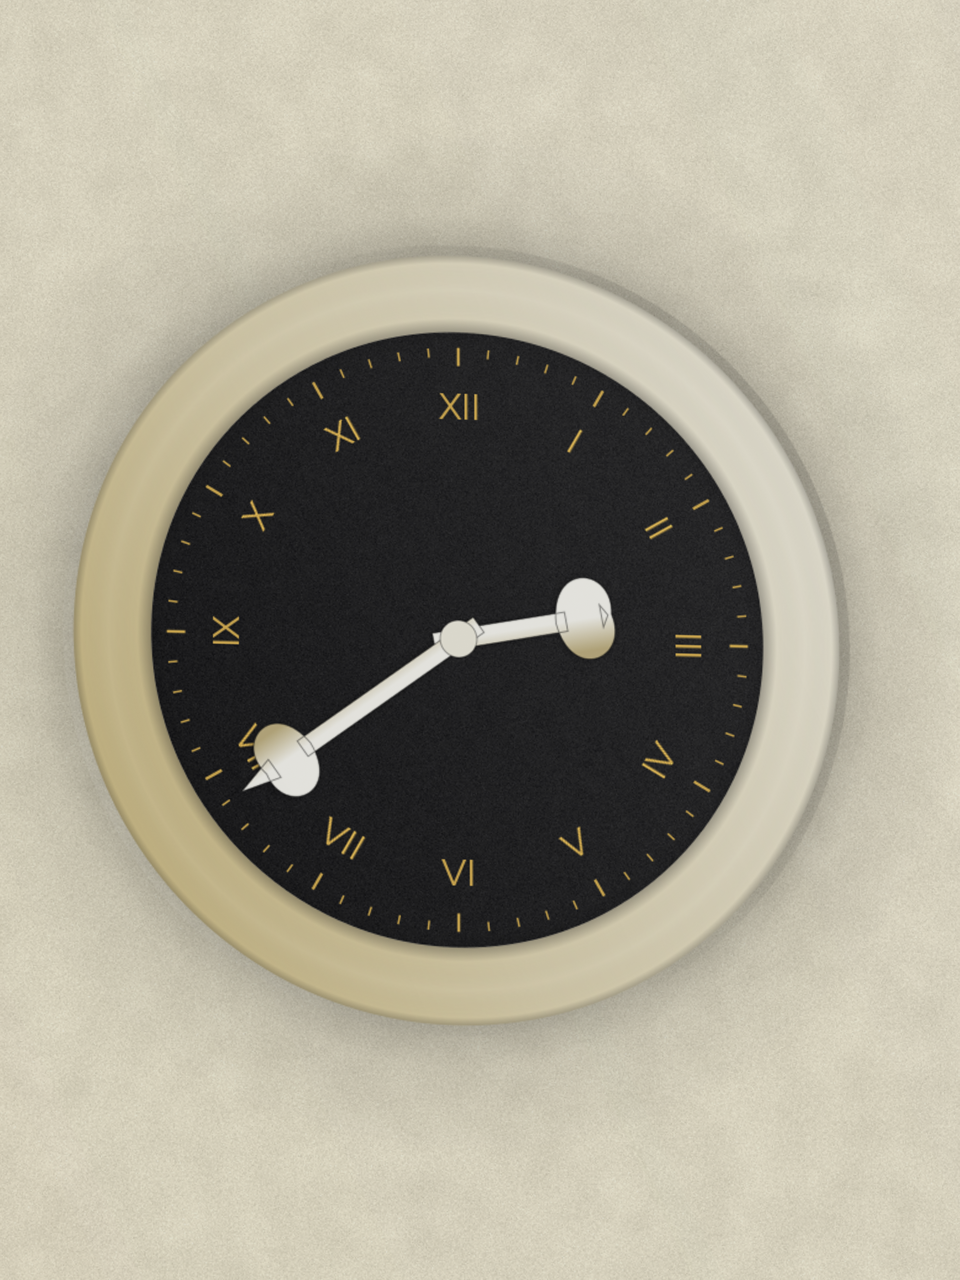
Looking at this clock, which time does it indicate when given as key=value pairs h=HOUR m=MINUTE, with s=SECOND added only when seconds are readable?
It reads h=2 m=39
